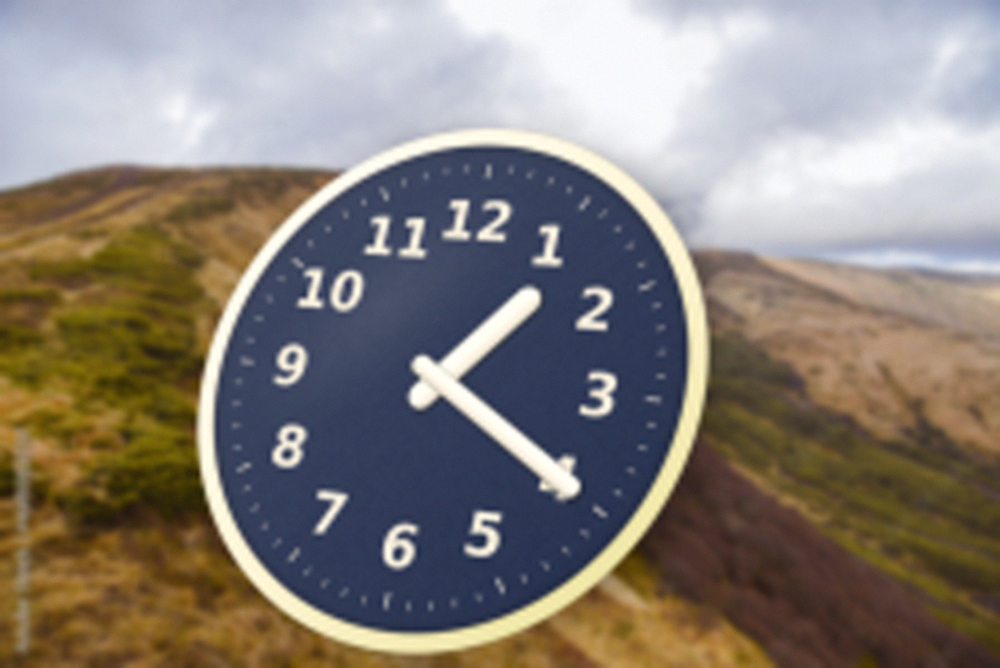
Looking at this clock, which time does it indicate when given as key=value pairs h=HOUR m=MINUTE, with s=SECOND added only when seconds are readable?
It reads h=1 m=20
